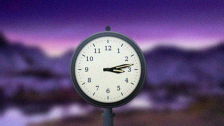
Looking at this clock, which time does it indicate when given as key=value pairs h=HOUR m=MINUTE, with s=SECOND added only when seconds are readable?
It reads h=3 m=13
